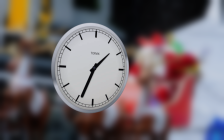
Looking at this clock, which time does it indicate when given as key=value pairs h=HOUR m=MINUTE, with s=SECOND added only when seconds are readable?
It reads h=1 m=34
